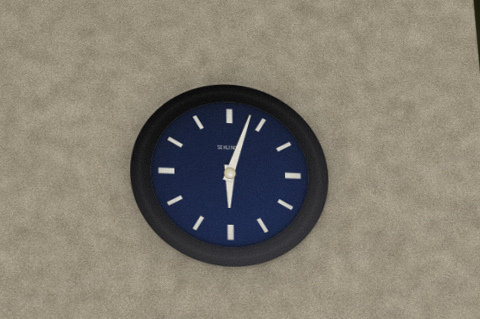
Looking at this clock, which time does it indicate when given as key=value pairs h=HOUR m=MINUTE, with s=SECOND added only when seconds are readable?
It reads h=6 m=3
